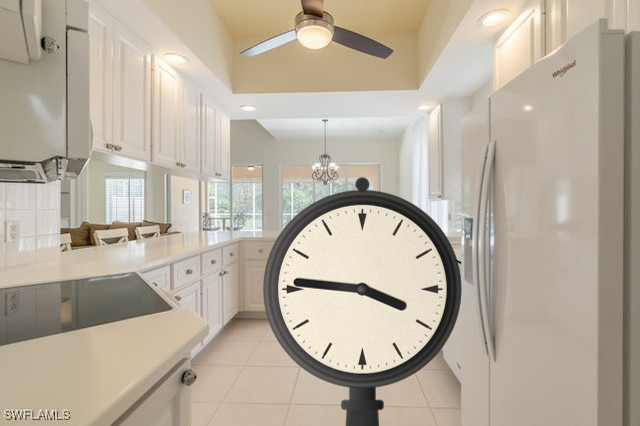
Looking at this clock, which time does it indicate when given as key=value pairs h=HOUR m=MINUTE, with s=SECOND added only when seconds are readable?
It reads h=3 m=46
